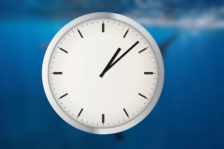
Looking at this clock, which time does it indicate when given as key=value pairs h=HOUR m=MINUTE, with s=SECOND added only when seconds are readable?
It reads h=1 m=8
